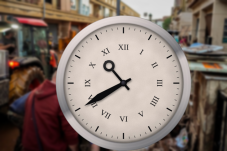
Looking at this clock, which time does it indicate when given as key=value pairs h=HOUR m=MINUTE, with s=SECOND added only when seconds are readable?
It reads h=10 m=40
